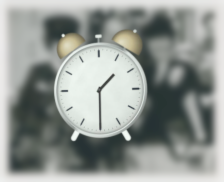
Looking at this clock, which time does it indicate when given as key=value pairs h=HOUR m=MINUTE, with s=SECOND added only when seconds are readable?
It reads h=1 m=30
